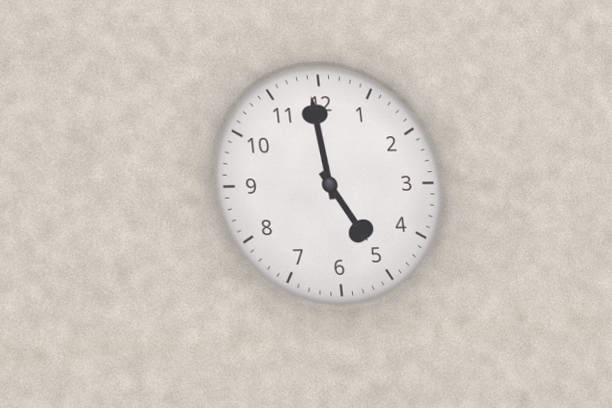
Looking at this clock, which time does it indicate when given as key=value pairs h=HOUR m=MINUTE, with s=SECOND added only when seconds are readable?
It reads h=4 m=59
